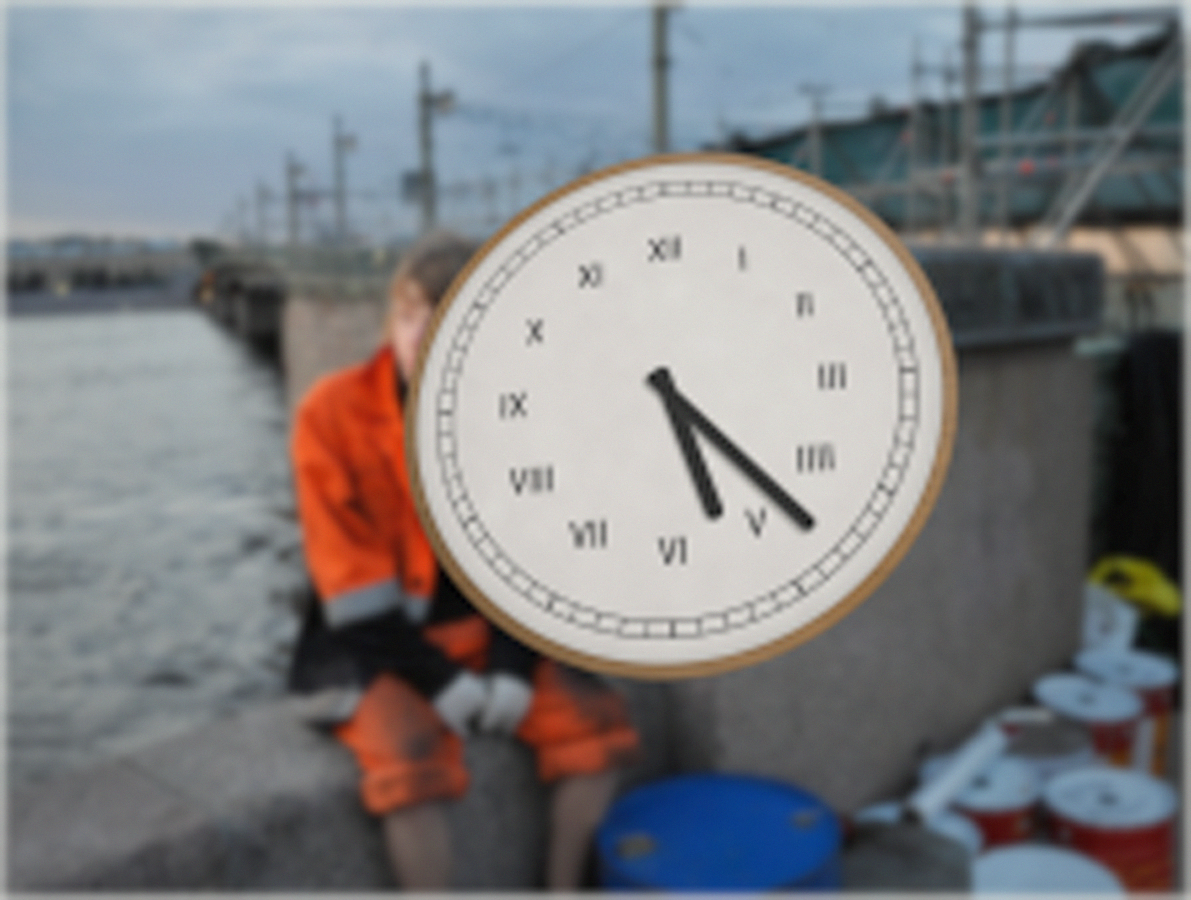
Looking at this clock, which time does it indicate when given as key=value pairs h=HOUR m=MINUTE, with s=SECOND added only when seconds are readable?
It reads h=5 m=23
